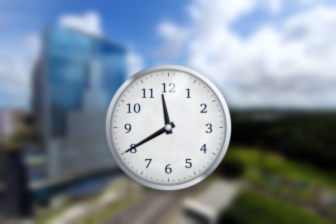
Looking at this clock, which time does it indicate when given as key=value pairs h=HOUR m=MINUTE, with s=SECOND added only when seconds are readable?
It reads h=11 m=40
